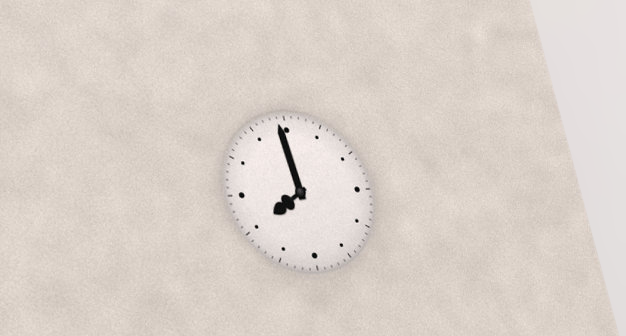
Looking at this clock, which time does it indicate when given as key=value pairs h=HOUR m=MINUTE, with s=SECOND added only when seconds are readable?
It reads h=7 m=59
